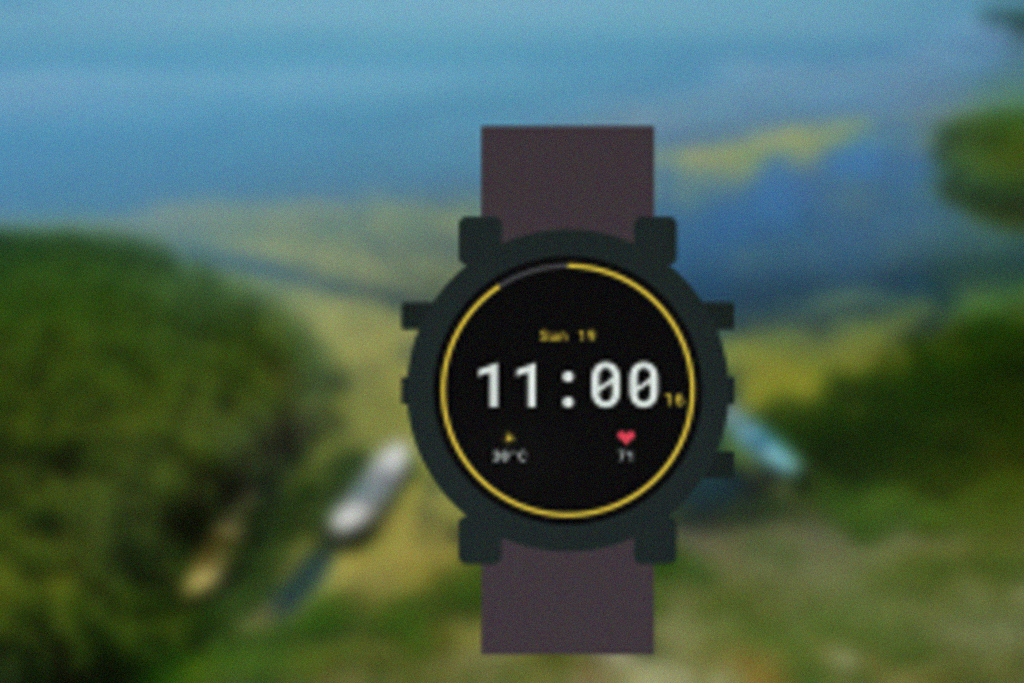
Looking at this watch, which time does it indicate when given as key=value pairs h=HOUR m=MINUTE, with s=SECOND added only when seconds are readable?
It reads h=11 m=0
